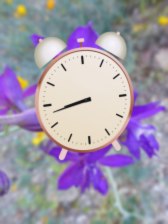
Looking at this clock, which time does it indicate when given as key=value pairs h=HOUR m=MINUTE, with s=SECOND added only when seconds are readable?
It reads h=8 m=43
